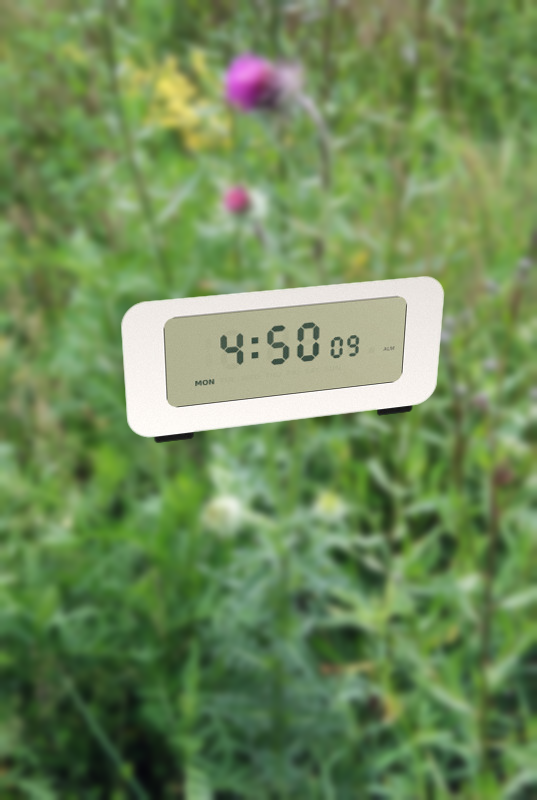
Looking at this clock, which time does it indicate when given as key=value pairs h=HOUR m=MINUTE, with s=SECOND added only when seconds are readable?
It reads h=4 m=50 s=9
